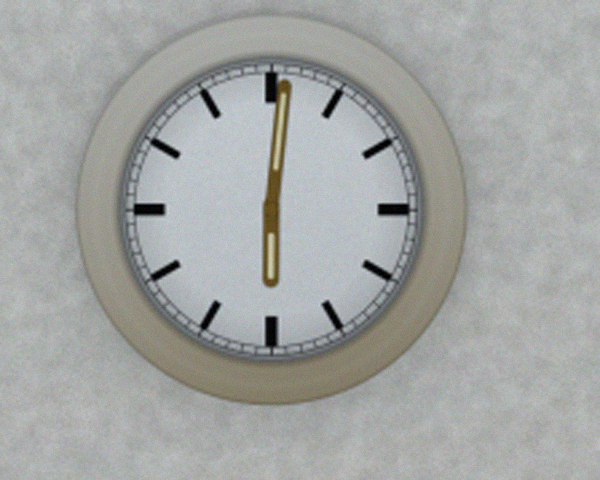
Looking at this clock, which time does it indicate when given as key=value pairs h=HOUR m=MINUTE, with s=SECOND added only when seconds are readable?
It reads h=6 m=1
